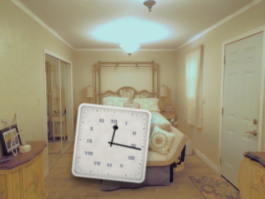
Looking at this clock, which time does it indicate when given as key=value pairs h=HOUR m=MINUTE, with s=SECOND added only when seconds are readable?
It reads h=12 m=16
